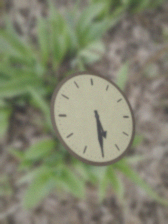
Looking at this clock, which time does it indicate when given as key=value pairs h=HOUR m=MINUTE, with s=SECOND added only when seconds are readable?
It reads h=5 m=30
